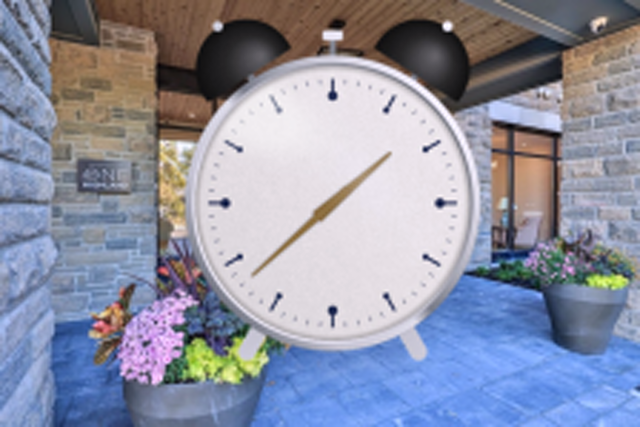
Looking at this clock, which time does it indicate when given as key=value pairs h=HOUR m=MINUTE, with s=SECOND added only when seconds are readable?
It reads h=1 m=38
